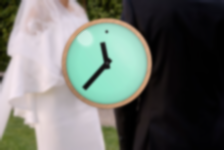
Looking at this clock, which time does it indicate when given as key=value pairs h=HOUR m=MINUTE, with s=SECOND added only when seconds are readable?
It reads h=11 m=37
